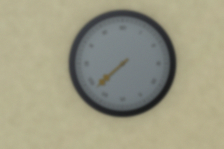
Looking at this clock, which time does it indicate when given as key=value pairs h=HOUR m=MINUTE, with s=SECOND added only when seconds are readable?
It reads h=7 m=38
